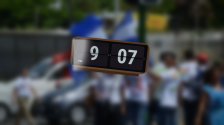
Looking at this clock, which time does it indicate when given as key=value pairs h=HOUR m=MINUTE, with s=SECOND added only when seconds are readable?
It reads h=9 m=7
